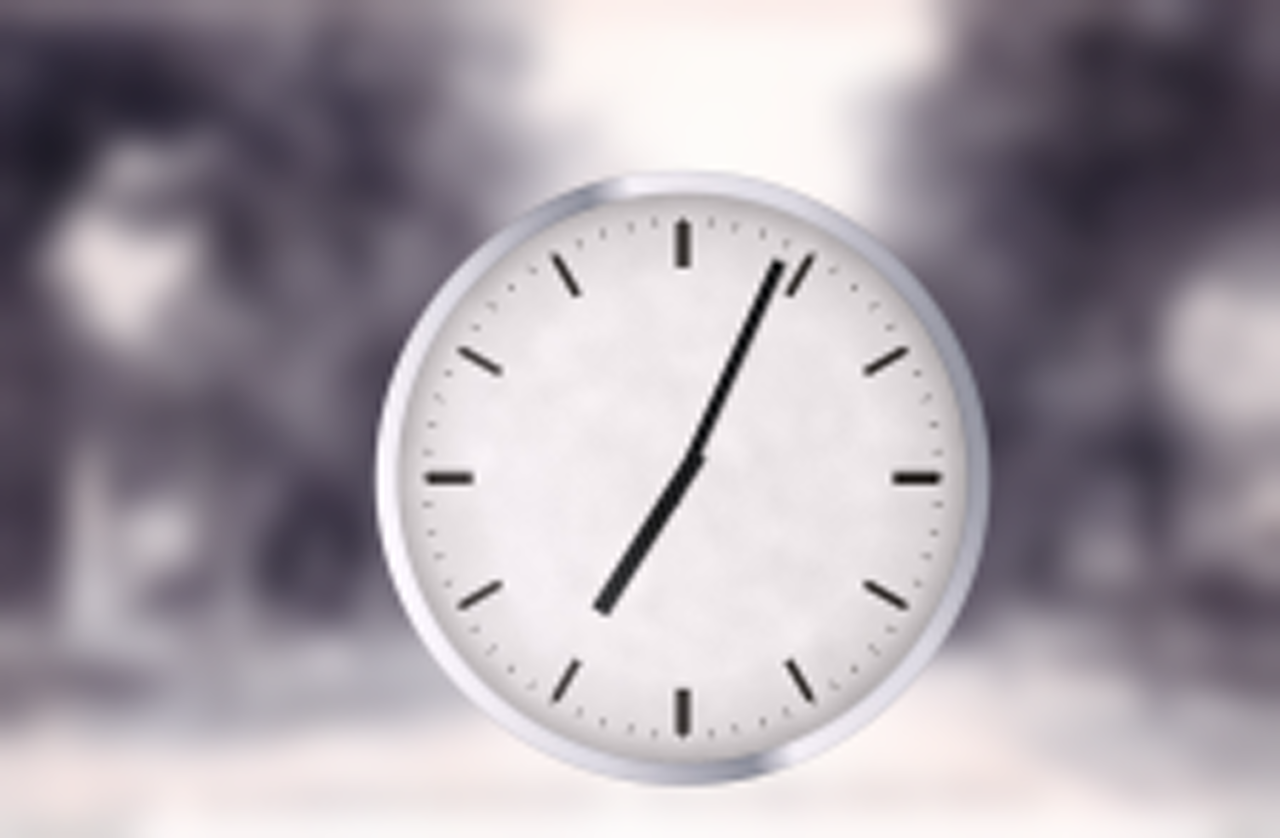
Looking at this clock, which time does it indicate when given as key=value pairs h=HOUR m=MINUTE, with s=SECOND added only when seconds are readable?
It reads h=7 m=4
